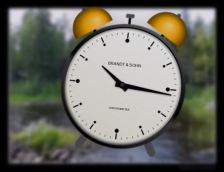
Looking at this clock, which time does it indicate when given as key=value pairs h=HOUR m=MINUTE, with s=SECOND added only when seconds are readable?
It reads h=10 m=16
